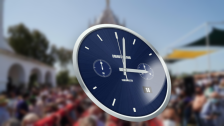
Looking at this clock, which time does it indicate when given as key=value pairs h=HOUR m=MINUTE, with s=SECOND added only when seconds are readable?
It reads h=3 m=2
